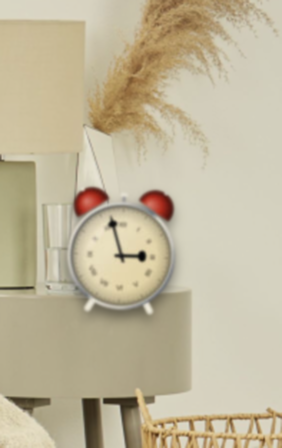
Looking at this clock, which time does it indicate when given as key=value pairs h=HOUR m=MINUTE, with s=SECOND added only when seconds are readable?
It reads h=2 m=57
